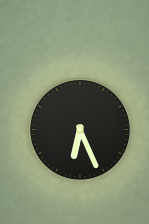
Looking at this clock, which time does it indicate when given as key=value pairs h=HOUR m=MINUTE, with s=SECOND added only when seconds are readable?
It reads h=6 m=26
